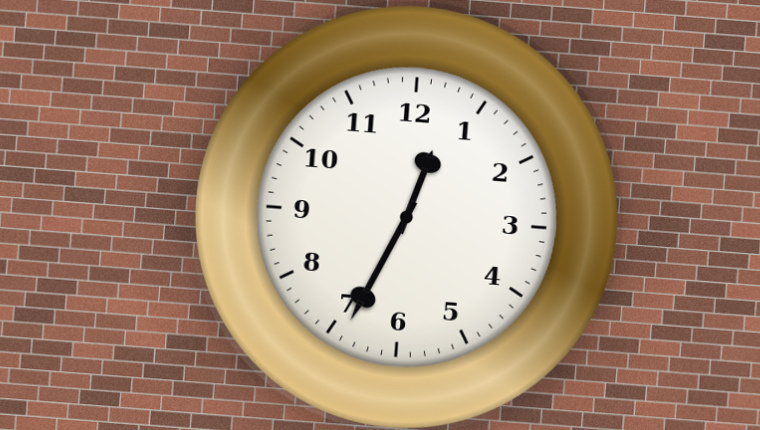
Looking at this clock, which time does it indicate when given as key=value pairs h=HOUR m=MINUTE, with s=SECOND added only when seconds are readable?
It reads h=12 m=34
